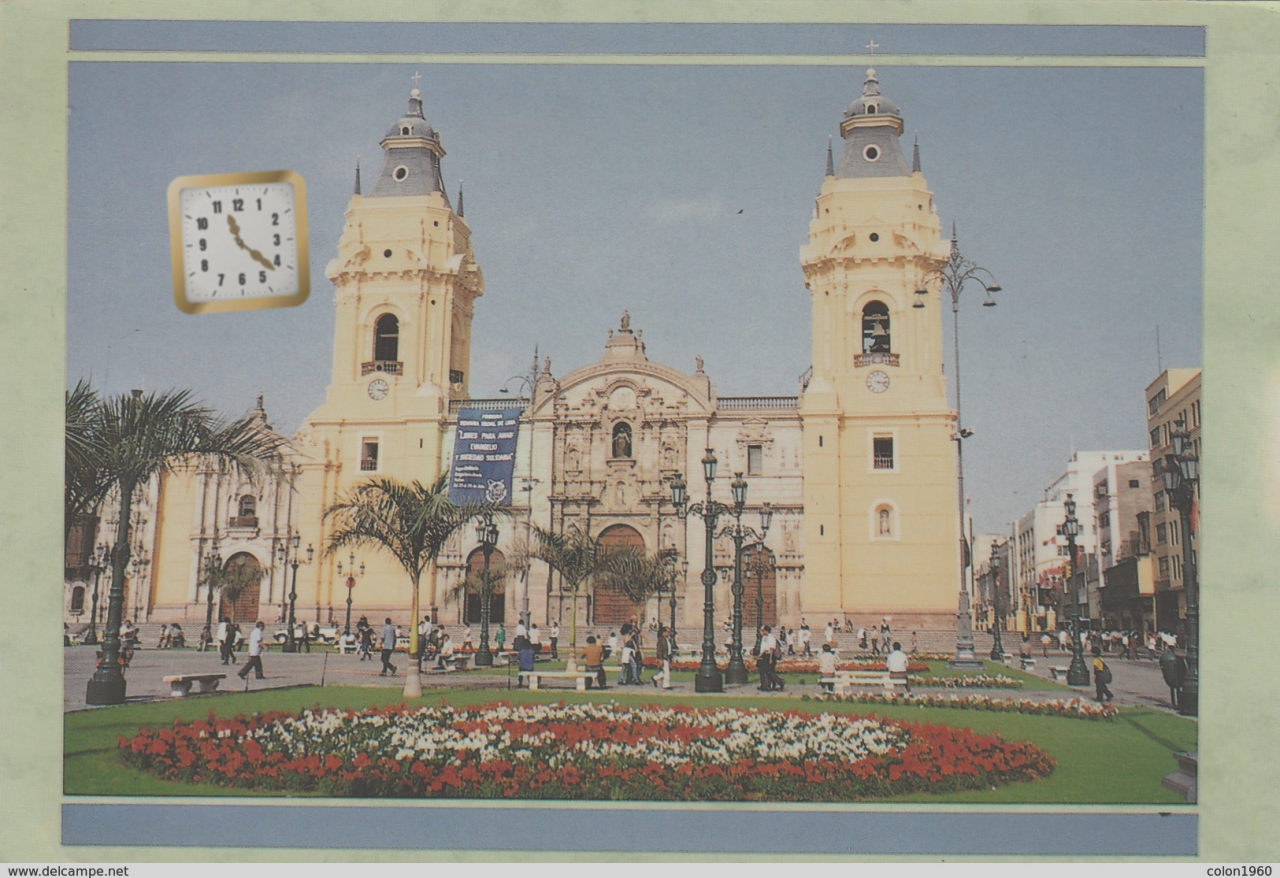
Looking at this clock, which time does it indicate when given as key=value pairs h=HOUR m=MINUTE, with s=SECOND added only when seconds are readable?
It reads h=11 m=22
